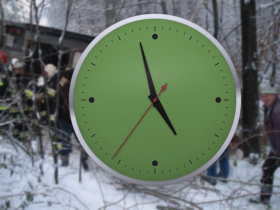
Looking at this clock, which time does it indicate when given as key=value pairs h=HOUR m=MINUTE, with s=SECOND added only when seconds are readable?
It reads h=4 m=57 s=36
